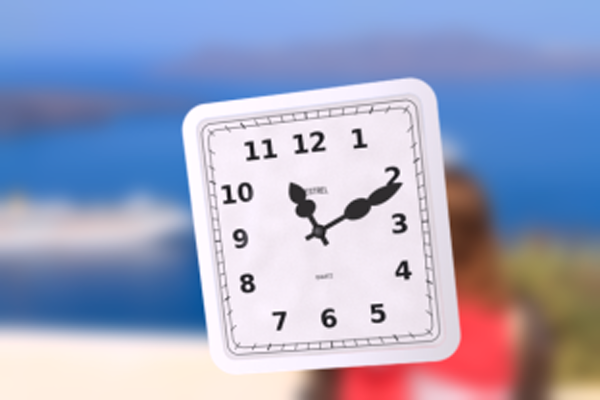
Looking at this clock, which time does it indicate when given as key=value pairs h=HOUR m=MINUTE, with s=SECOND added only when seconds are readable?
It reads h=11 m=11
